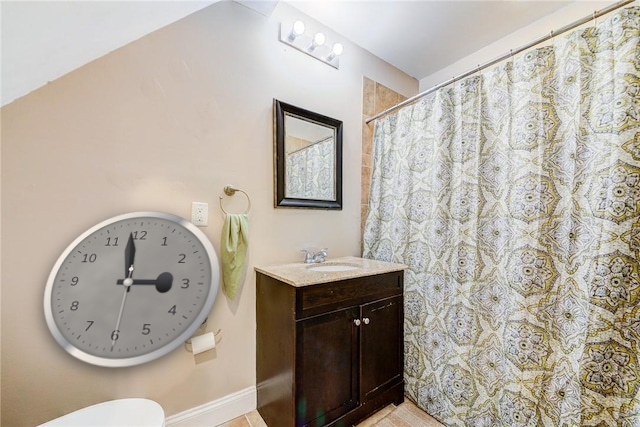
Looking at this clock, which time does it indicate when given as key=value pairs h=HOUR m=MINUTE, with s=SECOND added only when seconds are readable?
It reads h=2 m=58 s=30
